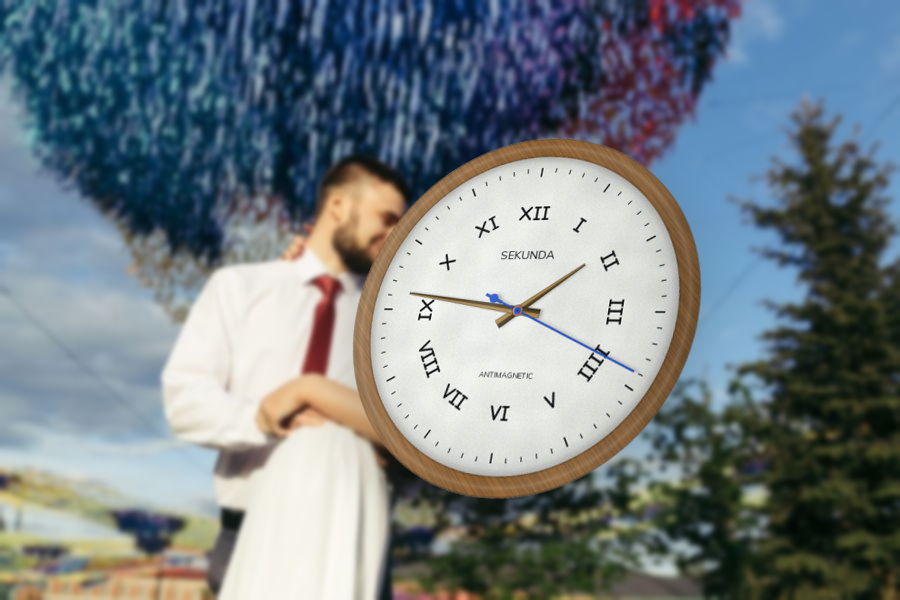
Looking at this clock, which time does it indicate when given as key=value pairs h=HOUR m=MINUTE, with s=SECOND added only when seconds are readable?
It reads h=1 m=46 s=19
